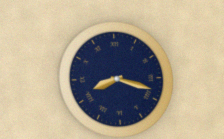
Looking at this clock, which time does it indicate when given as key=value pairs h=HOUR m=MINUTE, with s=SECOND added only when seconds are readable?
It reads h=8 m=18
